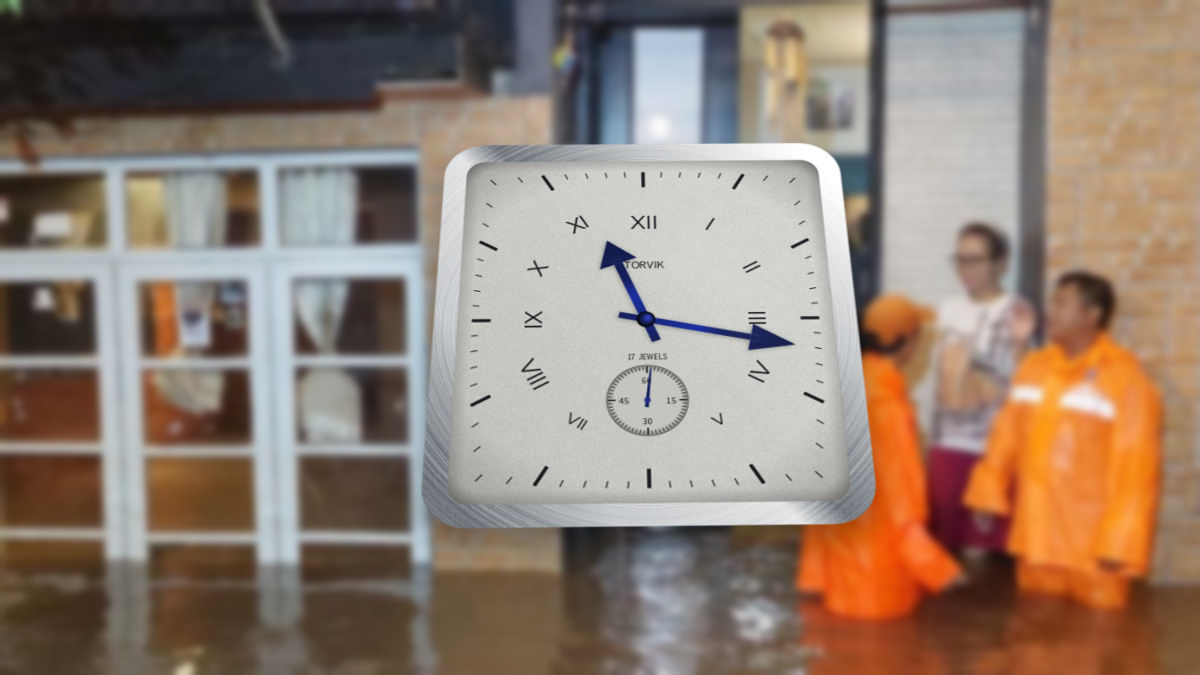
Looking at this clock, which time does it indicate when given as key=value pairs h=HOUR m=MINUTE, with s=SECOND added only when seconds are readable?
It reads h=11 m=17 s=1
